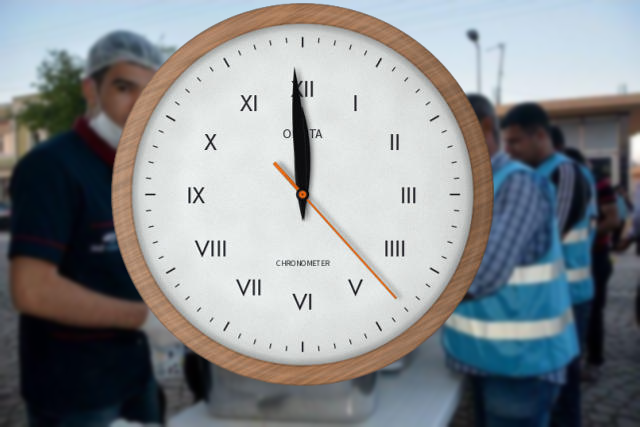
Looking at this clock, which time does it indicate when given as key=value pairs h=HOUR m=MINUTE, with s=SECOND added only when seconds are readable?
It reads h=11 m=59 s=23
